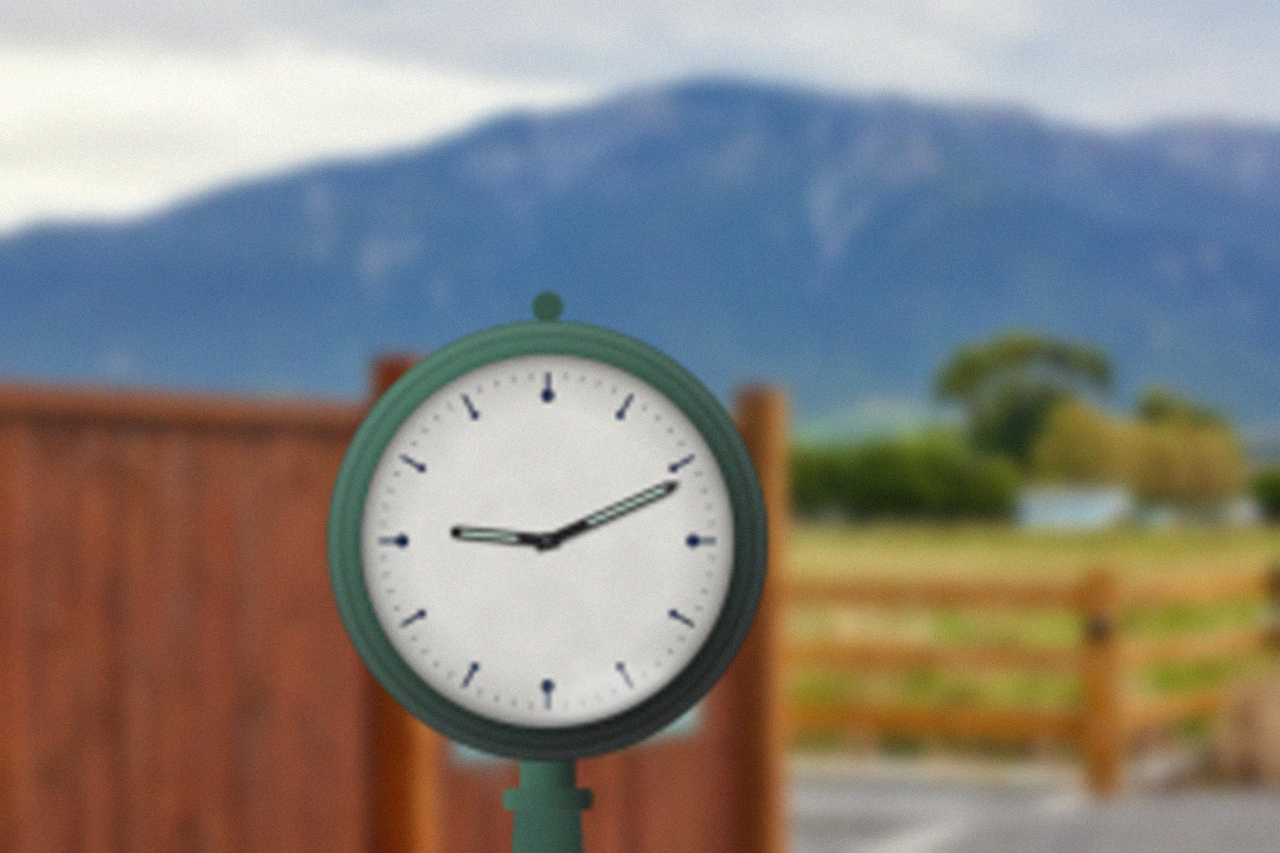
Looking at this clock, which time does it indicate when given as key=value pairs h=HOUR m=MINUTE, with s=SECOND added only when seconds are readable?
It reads h=9 m=11
